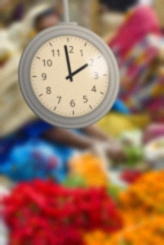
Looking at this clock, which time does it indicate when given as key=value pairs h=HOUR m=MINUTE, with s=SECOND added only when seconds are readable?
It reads h=1 m=59
